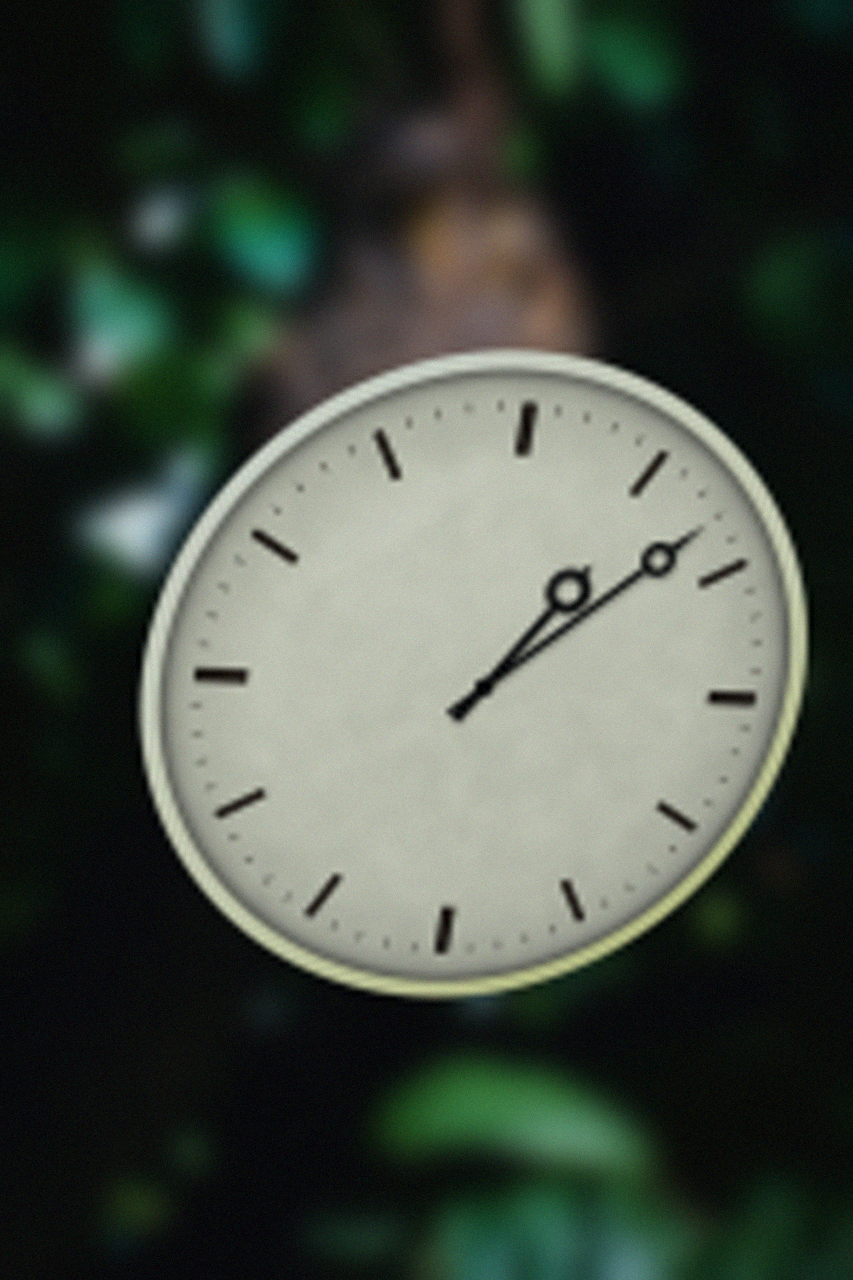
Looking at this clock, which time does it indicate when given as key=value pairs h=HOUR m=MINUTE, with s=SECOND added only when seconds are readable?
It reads h=1 m=8
